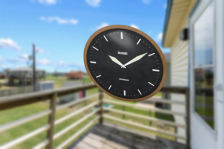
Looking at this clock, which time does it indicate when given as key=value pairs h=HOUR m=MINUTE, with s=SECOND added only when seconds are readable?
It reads h=10 m=9
